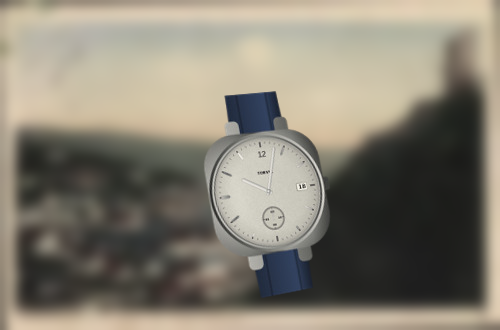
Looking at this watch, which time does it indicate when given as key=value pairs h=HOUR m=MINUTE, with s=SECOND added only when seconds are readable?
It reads h=10 m=3
